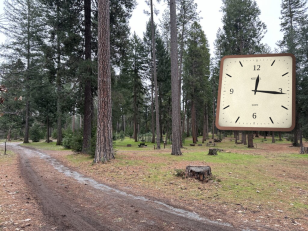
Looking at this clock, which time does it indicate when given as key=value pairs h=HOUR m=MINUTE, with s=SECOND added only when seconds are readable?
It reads h=12 m=16
